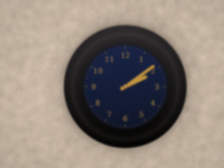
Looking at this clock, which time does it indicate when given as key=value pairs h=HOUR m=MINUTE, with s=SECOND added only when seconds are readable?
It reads h=2 m=9
